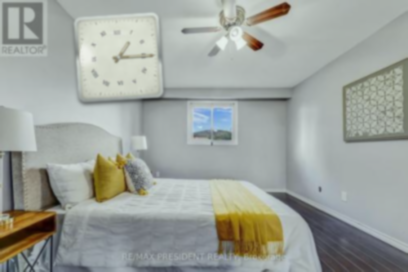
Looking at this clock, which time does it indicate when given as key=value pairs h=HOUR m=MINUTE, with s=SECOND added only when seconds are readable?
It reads h=1 m=15
